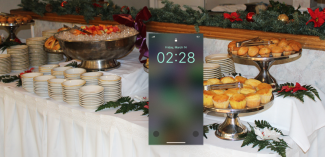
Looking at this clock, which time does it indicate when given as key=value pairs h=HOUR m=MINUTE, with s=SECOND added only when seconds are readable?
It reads h=2 m=28
